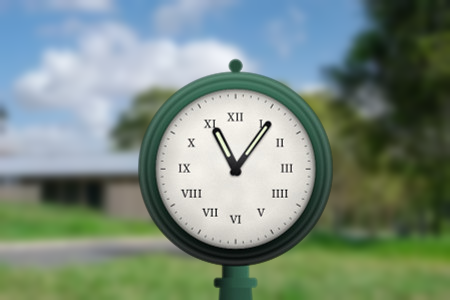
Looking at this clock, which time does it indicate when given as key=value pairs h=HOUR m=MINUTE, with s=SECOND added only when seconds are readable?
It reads h=11 m=6
